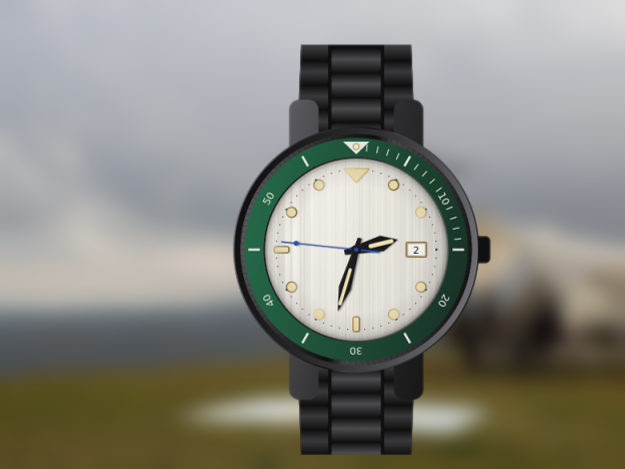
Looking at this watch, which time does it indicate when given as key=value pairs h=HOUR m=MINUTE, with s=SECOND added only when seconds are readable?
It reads h=2 m=32 s=46
